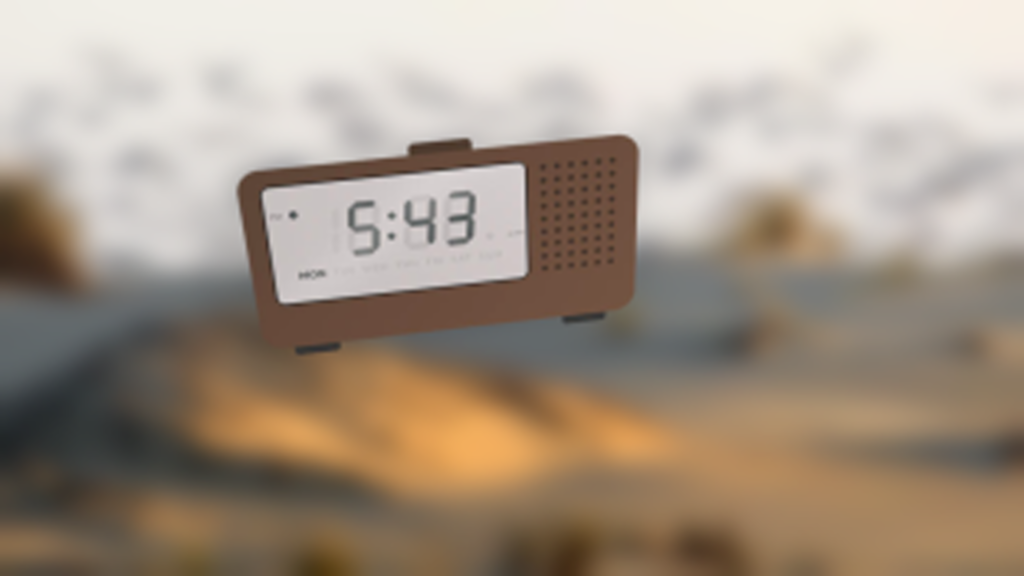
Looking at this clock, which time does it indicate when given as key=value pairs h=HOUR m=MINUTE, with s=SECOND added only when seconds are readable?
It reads h=5 m=43
